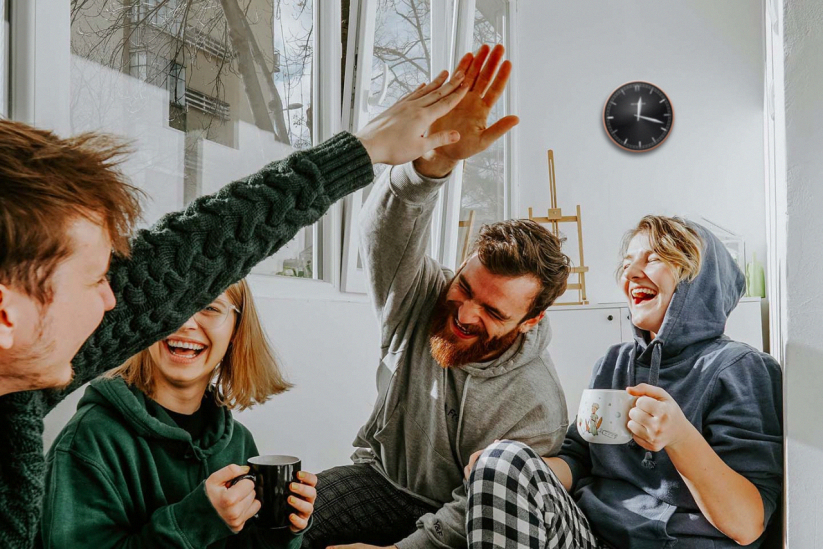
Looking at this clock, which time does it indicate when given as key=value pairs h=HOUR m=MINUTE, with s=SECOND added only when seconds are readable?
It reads h=12 m=18
